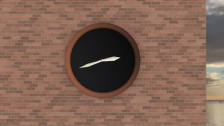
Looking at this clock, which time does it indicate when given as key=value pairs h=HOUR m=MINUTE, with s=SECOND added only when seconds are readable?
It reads h=2 m=42
